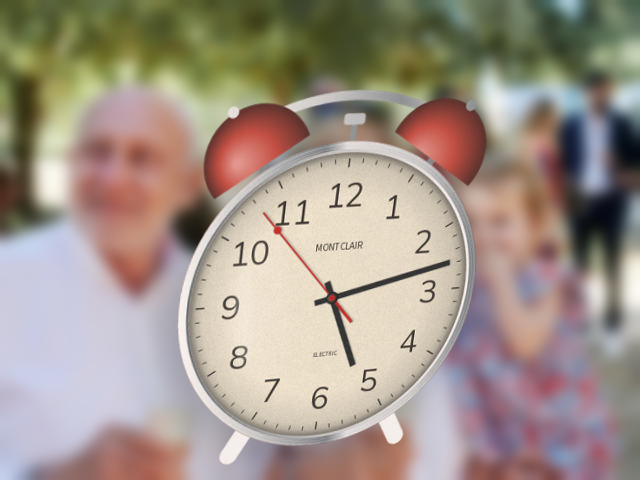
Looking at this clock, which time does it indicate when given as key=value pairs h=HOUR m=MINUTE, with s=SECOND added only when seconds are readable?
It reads h=5 m=12 s=53
